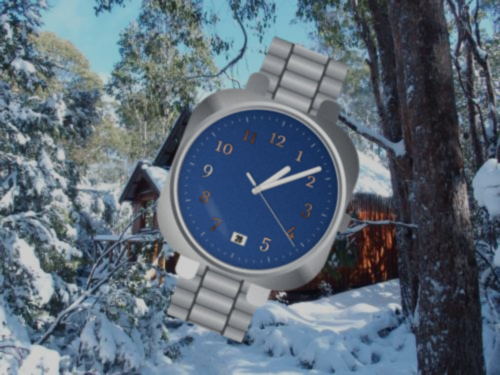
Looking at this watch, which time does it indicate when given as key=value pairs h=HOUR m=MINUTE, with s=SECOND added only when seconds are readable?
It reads h=1 m=8 s=21
